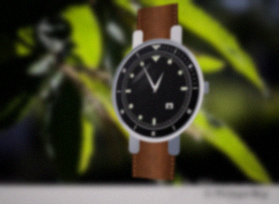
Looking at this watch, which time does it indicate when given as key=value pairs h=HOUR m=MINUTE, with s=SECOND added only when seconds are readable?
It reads h=12 m=55
